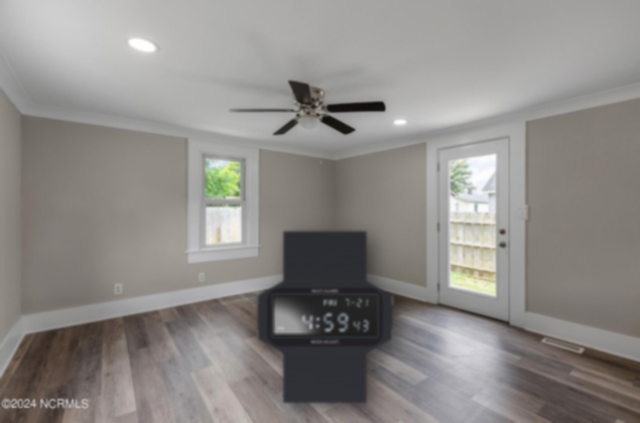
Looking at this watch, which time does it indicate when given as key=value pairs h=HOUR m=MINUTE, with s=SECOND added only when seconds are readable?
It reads h=4 m=59 s=43
